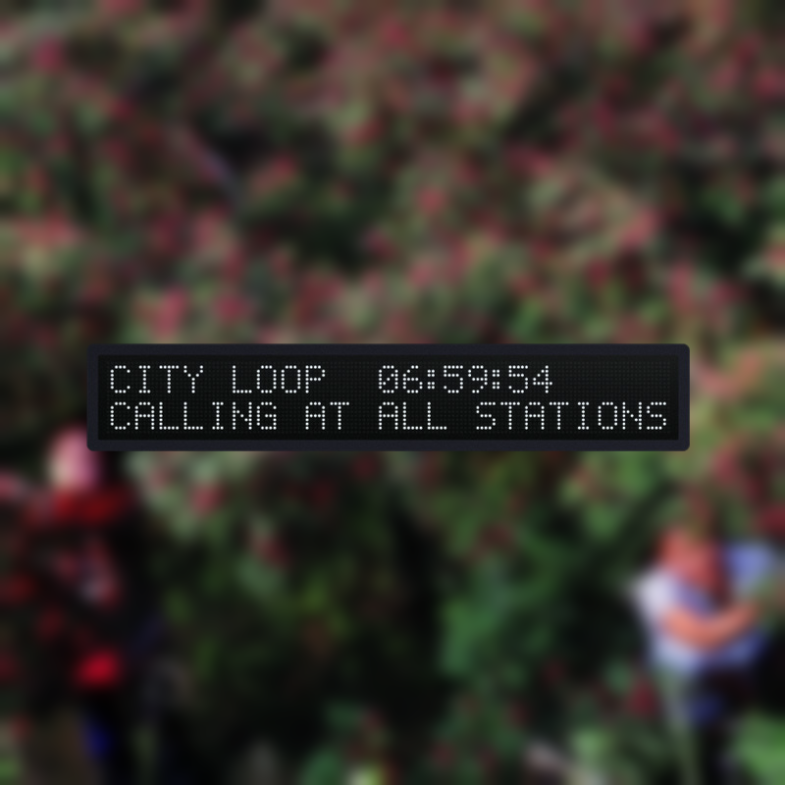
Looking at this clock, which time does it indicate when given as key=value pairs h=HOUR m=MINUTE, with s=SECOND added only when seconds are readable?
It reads h=6 m=59 s=54
